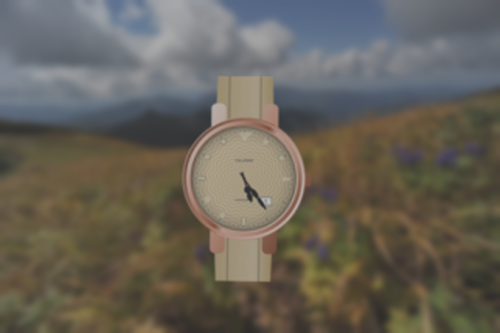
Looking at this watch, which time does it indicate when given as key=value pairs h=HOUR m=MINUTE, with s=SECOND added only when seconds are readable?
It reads h=5 m=24
